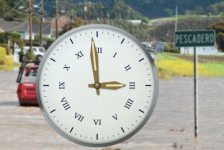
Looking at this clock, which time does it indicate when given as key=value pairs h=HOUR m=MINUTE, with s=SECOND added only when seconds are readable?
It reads h=2 m=59
